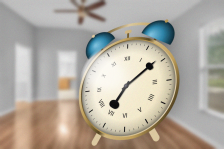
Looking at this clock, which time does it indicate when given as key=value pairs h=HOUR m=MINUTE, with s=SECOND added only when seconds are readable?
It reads h=7 m=9
